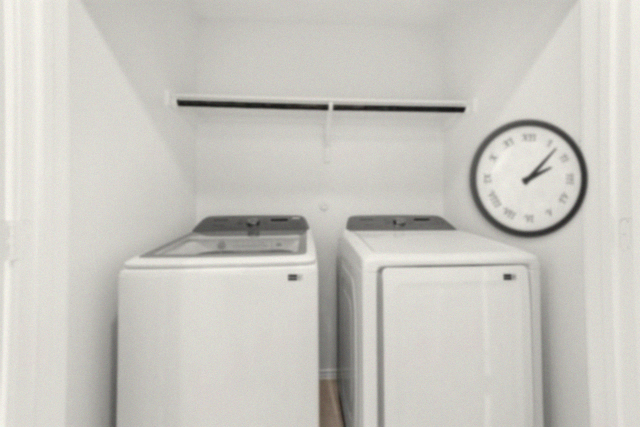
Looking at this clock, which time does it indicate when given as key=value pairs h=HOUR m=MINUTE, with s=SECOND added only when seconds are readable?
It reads h=2 m=7
